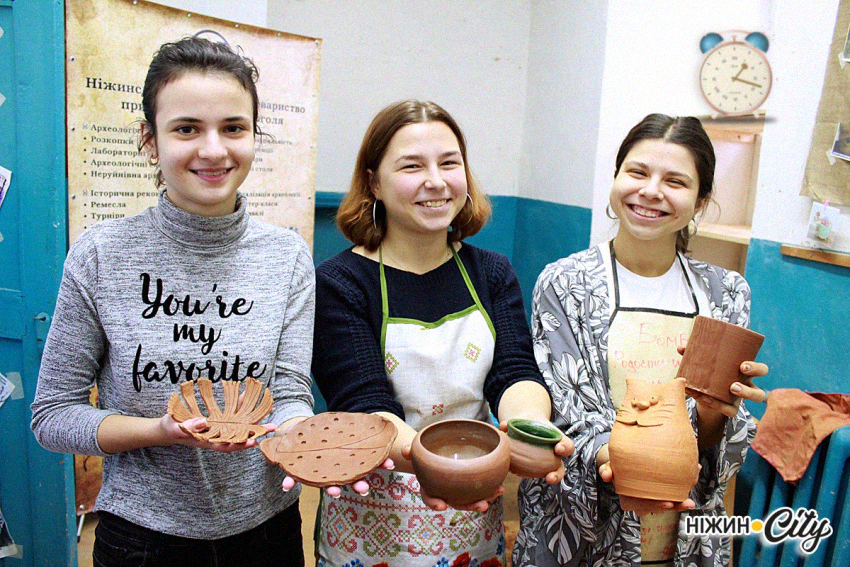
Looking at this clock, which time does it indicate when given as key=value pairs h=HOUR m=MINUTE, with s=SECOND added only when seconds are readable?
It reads h=1 m=18
